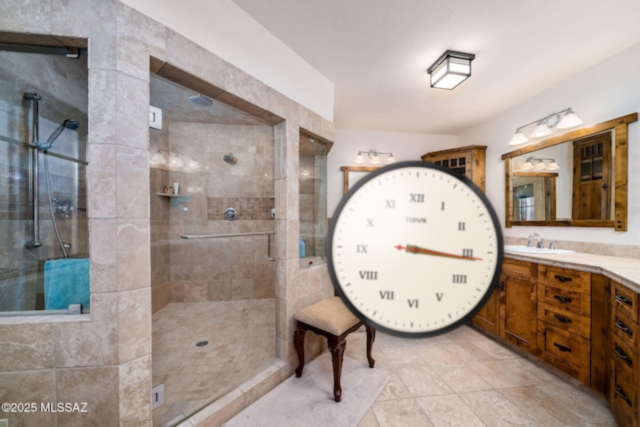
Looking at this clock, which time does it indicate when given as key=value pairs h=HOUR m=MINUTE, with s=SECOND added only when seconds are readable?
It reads h=3 m=16 s=16
